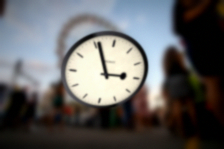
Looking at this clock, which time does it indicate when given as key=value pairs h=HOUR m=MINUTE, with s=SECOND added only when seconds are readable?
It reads h=2 m=56
